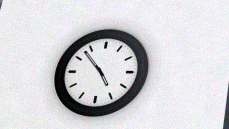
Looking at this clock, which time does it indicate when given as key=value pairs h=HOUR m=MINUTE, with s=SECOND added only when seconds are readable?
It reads h=4 m=53
